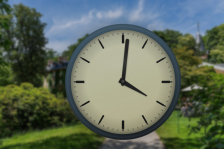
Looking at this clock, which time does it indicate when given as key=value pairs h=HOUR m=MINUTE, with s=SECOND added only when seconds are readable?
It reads h=4 m=1
